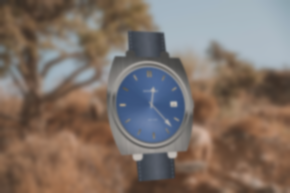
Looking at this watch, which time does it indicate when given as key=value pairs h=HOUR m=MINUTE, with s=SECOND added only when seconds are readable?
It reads h=12 m=23
